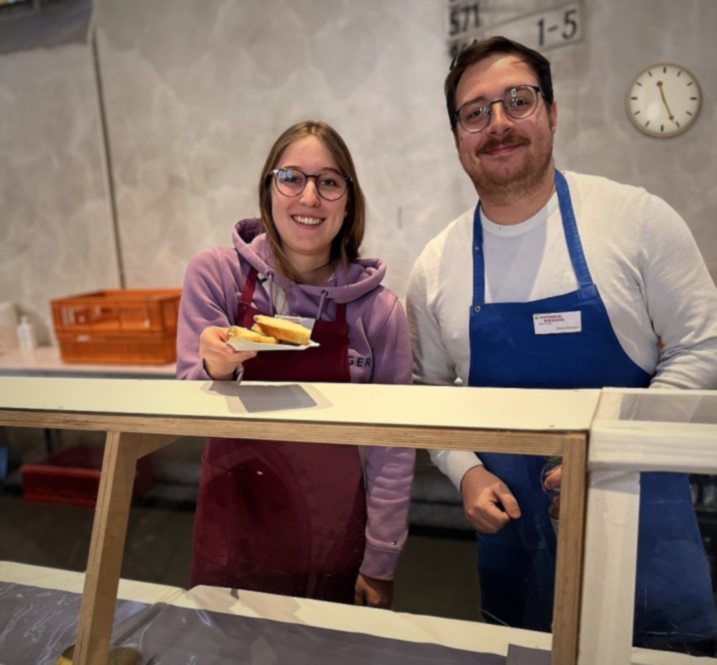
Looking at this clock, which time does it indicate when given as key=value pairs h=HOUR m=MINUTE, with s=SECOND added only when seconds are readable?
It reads h=11 m=26
